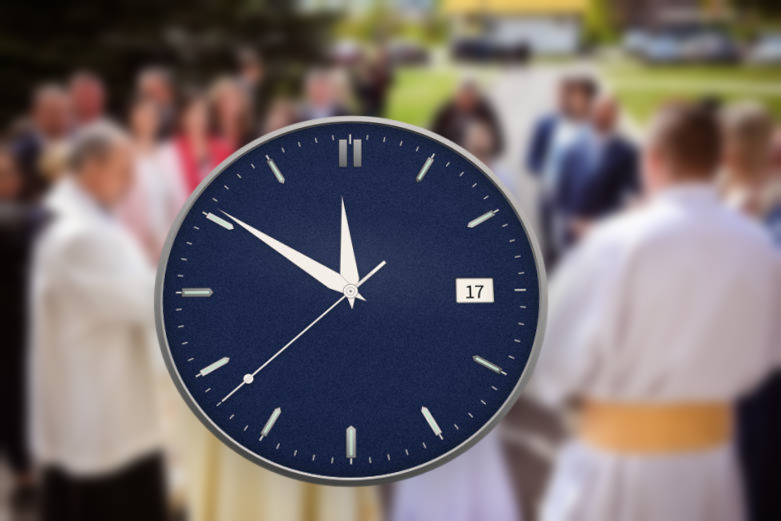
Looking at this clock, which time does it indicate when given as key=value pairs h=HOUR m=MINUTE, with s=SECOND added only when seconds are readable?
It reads h=11 m=50 s=38
